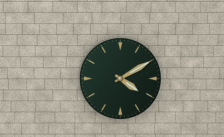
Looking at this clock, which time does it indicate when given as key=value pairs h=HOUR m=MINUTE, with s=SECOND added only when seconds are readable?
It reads h=4 m=10
